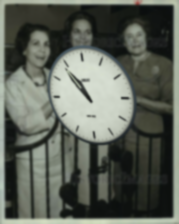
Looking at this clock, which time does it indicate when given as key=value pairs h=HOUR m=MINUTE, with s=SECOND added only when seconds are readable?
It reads h=10 m=54
